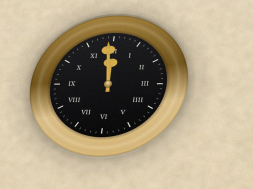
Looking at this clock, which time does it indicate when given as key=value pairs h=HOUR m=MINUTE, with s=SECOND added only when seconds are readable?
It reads h=11 m=59
